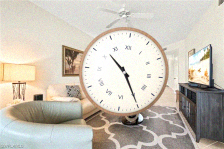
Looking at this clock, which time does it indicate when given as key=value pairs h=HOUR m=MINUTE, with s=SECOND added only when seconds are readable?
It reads h=10 m=25
